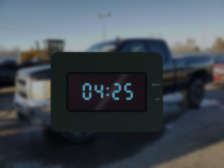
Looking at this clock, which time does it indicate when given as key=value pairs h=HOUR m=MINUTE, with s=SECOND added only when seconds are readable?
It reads h=4 m=25
